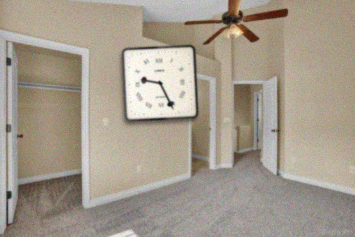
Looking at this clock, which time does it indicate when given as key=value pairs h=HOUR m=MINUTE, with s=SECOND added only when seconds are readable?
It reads h=9 m=26
